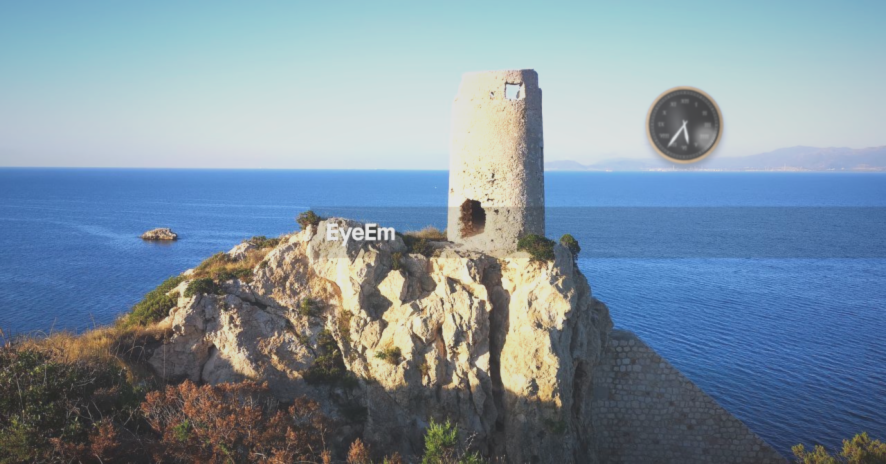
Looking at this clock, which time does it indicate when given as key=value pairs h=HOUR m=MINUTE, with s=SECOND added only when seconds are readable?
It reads h=5 m=36
